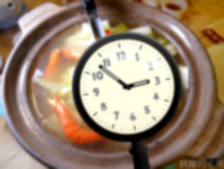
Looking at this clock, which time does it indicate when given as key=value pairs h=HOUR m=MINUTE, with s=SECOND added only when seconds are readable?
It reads h=2 m=53
